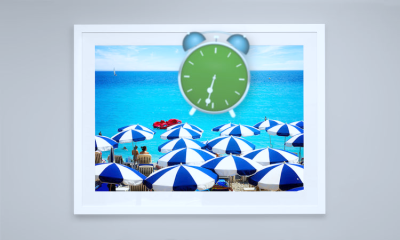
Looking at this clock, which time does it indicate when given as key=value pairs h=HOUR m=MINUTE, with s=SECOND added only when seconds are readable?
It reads h=6 m=32
